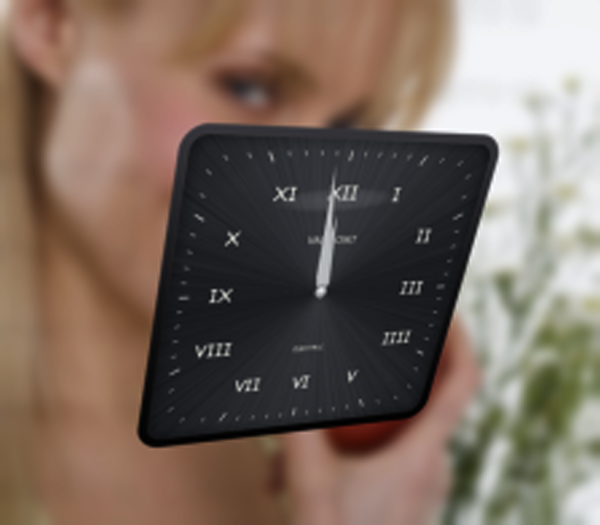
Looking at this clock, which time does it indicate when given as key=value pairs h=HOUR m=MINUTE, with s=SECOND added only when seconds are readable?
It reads h=11 m=59
